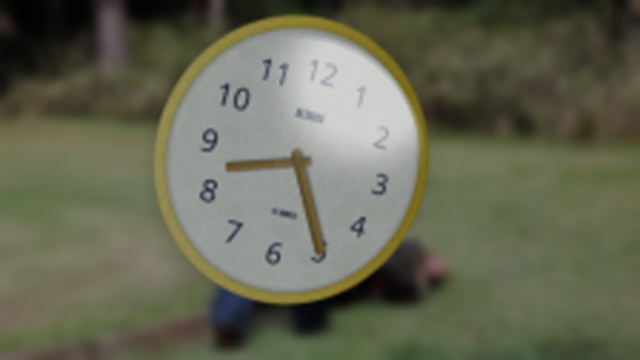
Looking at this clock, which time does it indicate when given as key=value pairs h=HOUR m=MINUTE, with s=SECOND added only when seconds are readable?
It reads h=8 m=25
